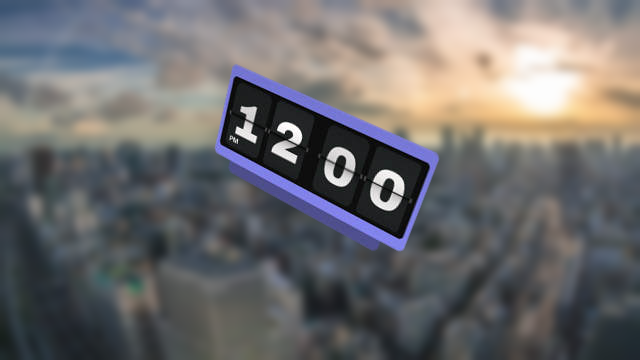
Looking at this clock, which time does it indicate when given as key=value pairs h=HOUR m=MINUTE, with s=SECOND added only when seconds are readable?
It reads h=12 m=0
